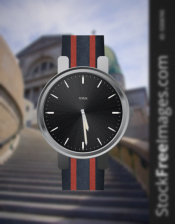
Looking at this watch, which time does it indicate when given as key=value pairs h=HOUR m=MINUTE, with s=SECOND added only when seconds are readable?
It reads h=5 m=29
